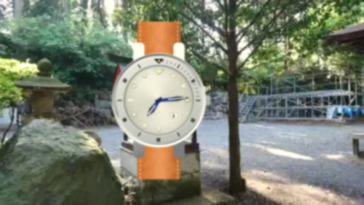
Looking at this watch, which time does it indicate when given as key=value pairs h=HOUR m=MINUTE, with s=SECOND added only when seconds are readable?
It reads h=7 m=14
